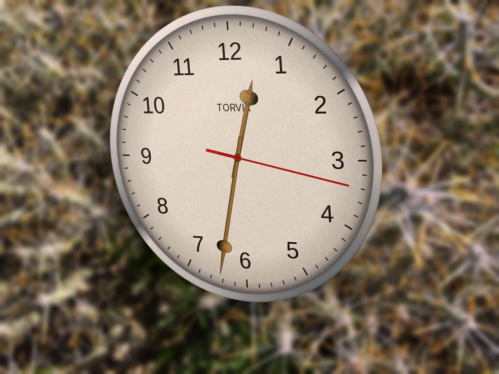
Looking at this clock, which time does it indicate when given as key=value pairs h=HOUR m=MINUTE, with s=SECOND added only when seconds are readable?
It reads h=12 m=32 s=17
